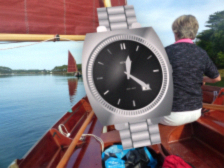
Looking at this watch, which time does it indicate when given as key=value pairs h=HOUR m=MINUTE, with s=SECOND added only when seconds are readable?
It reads h=12 m=22
